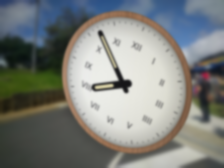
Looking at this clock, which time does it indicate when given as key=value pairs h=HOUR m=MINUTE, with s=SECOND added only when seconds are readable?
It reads h=7 m=52
